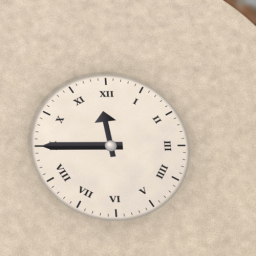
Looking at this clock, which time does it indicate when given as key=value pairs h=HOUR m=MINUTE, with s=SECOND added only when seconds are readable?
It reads h=11 m=45
